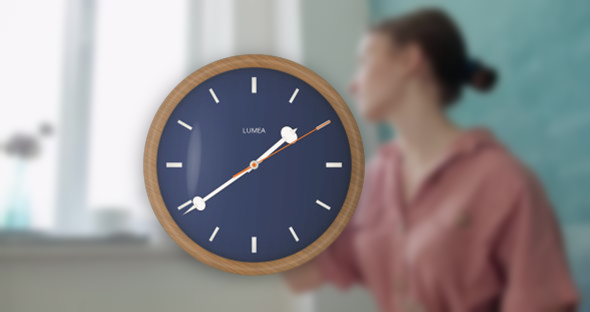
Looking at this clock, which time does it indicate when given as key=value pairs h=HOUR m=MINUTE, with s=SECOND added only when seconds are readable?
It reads h=1 m=39 s=10
